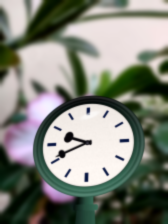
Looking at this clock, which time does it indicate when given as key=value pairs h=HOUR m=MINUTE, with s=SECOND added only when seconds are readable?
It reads h=9 m=41
